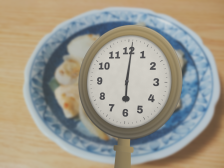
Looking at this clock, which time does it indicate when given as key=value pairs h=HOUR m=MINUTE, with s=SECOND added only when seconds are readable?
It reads h=6 m=1
